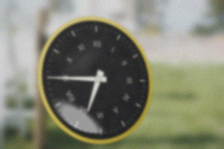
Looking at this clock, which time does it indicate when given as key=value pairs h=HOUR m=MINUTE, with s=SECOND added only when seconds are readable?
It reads h=6 m=45
